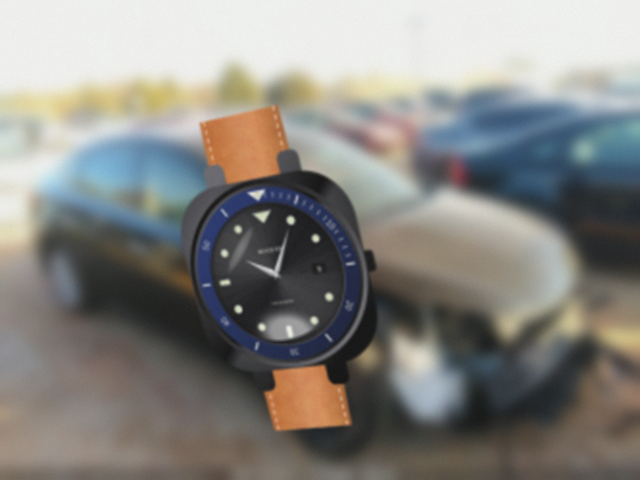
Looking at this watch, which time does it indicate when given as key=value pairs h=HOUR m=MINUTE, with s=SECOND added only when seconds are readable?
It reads h=10 m=5
